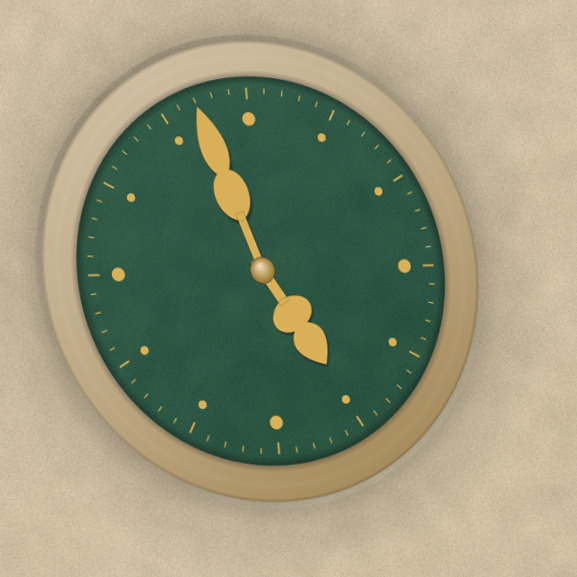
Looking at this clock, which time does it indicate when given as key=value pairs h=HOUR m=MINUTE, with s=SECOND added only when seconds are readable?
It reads h=4 m=57
